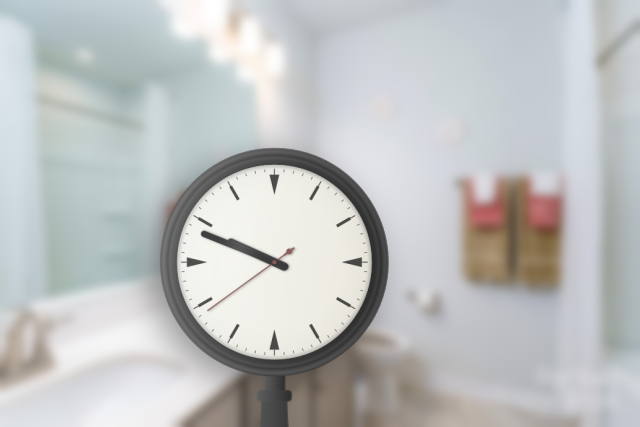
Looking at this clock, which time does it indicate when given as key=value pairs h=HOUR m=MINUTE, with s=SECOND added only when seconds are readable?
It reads h=9 m=48 s=39
